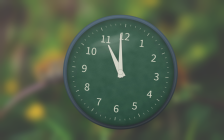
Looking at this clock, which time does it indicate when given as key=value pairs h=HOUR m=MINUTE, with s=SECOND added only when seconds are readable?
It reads h=10 m=59
